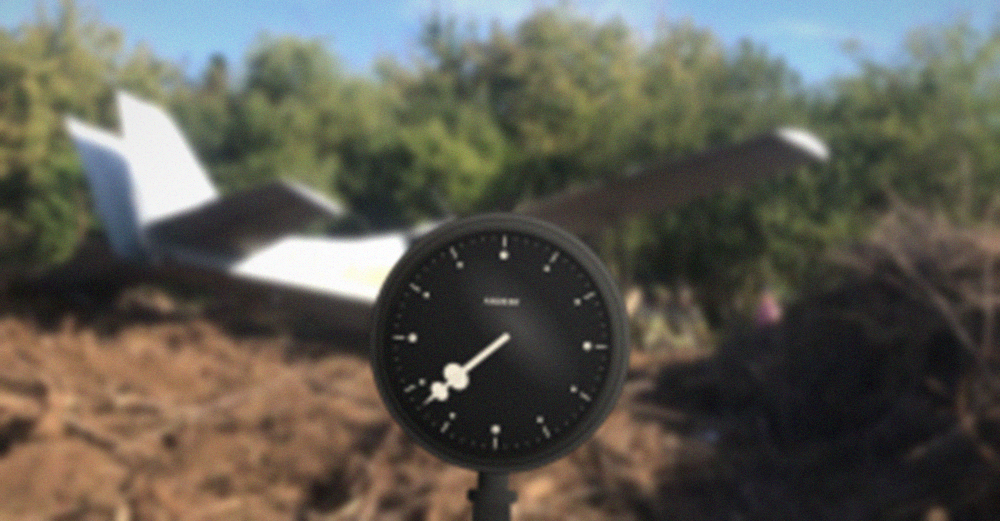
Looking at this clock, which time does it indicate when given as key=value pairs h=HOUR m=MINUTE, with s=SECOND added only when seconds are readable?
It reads h=7 m=38
